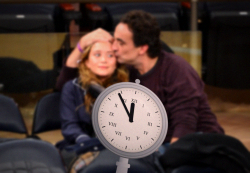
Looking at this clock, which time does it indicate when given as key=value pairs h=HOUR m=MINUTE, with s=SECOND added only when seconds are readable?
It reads h=11 m=54
